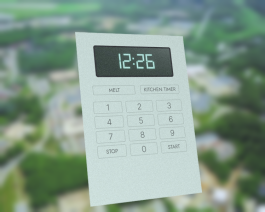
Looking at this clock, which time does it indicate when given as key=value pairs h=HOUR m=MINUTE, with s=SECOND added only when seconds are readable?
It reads h=12 m=26
